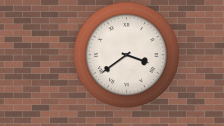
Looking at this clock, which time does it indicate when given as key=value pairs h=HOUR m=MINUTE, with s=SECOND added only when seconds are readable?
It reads h=3 m=39
